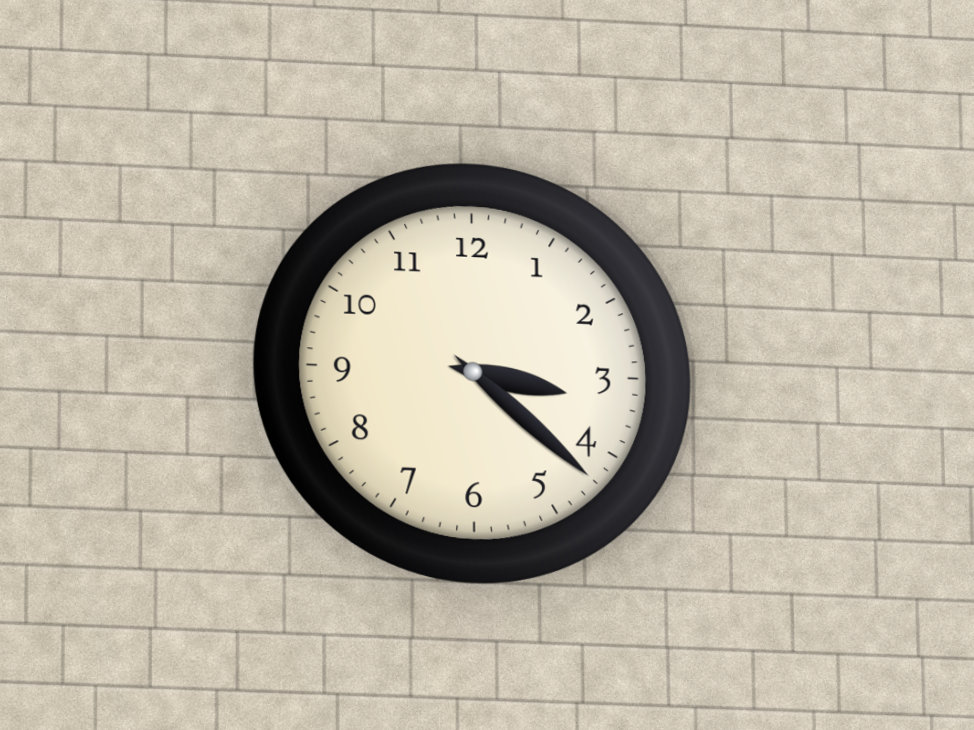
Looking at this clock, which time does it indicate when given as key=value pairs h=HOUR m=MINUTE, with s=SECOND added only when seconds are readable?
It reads h=3 m=22
